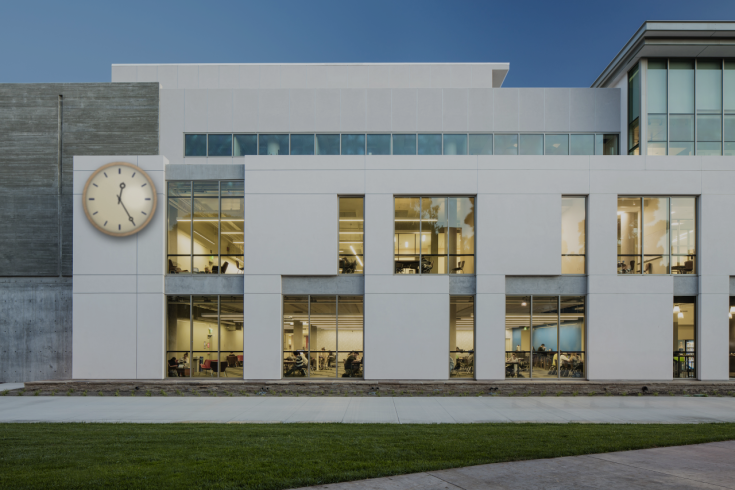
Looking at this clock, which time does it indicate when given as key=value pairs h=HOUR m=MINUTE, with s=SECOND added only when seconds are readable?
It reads h=12 m=25
